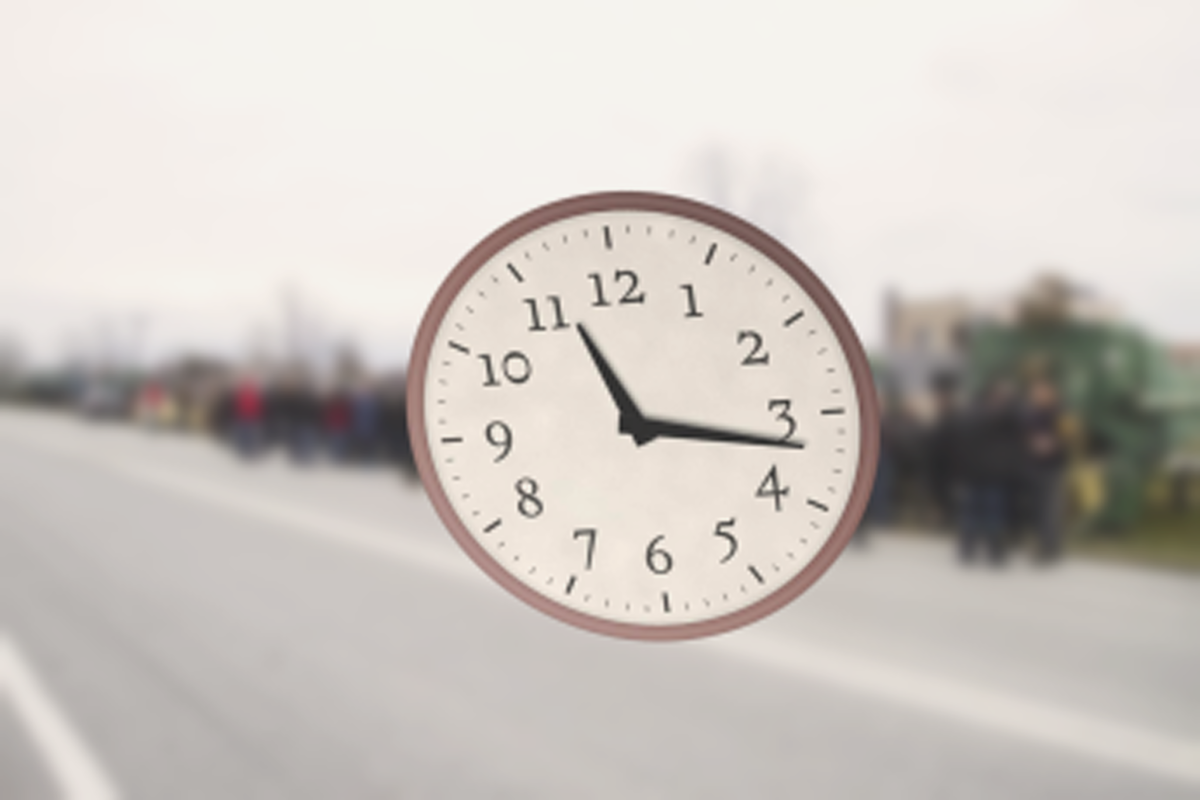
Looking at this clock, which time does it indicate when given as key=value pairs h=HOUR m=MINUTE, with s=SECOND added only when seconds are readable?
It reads h=11 m=17
